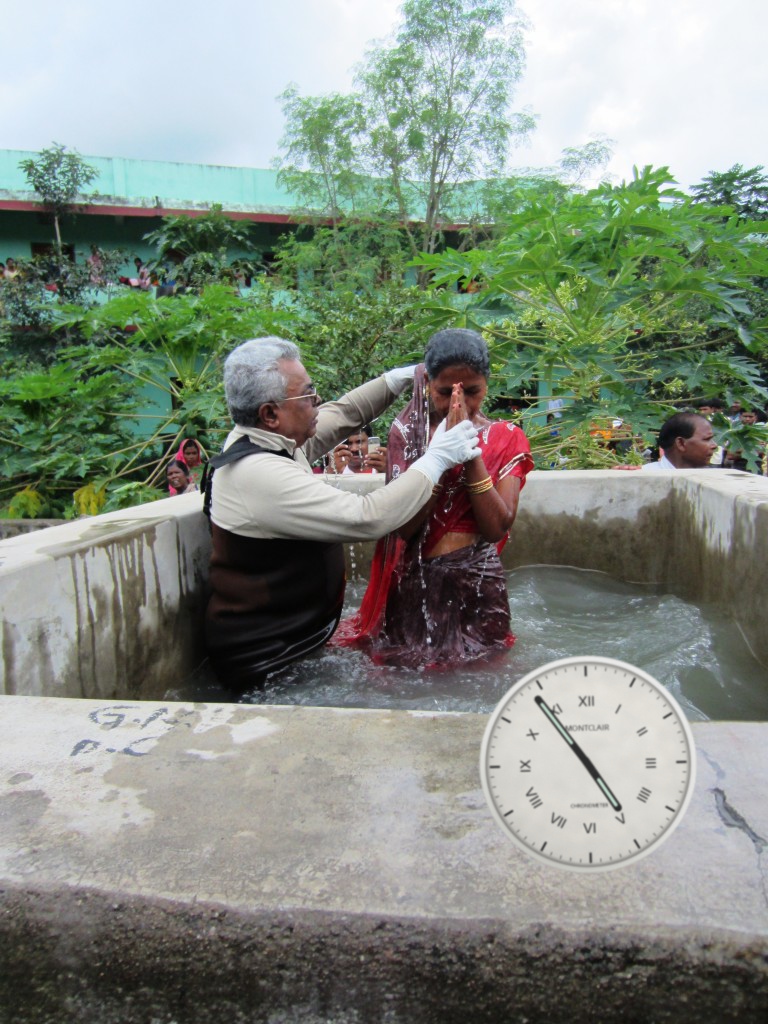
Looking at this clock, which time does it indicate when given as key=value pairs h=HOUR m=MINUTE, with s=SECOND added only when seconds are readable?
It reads h=4 m=54
